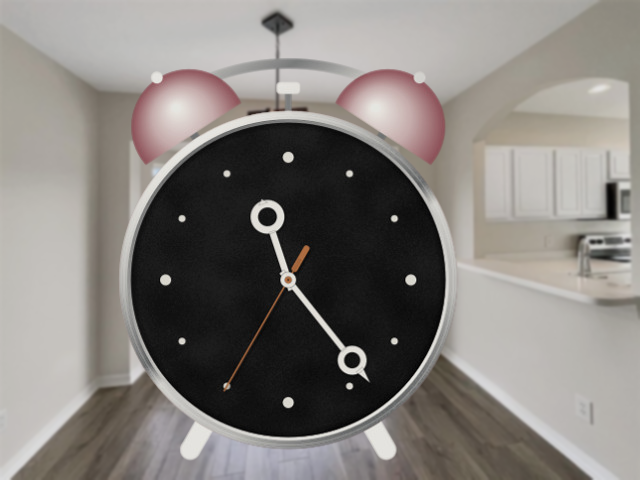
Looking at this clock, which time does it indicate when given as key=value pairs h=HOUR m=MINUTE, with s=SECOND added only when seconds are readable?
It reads h=11 m=23 s=35
